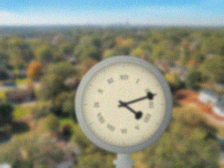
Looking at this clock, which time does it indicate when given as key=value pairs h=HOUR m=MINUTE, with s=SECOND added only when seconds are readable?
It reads h=4 m=12
